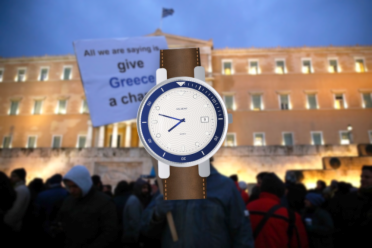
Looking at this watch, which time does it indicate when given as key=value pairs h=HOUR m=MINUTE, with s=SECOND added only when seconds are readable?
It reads h=7 m=48
